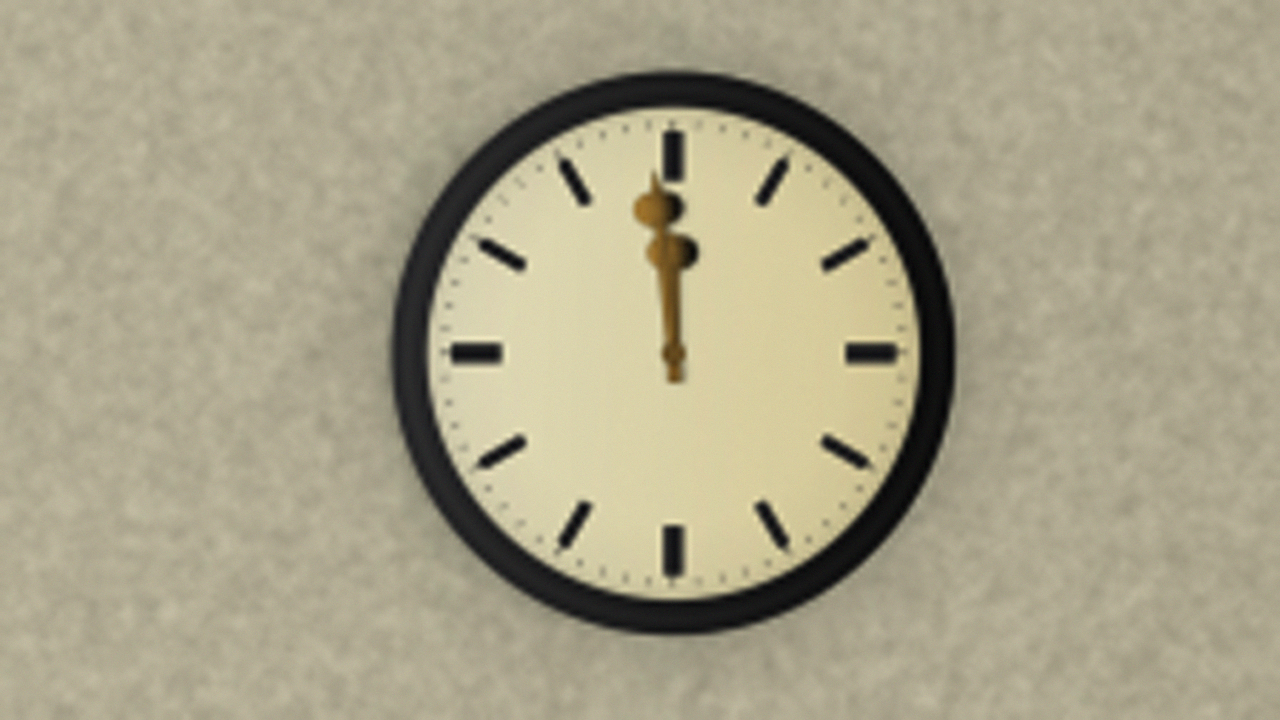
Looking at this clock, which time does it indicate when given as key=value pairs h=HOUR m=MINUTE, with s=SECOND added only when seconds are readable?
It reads h=11 m=59
